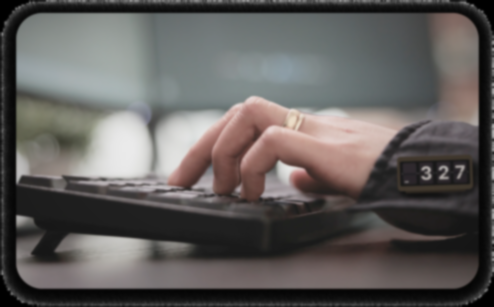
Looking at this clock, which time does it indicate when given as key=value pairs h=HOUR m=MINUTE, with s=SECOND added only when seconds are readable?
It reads h=3 m=27
